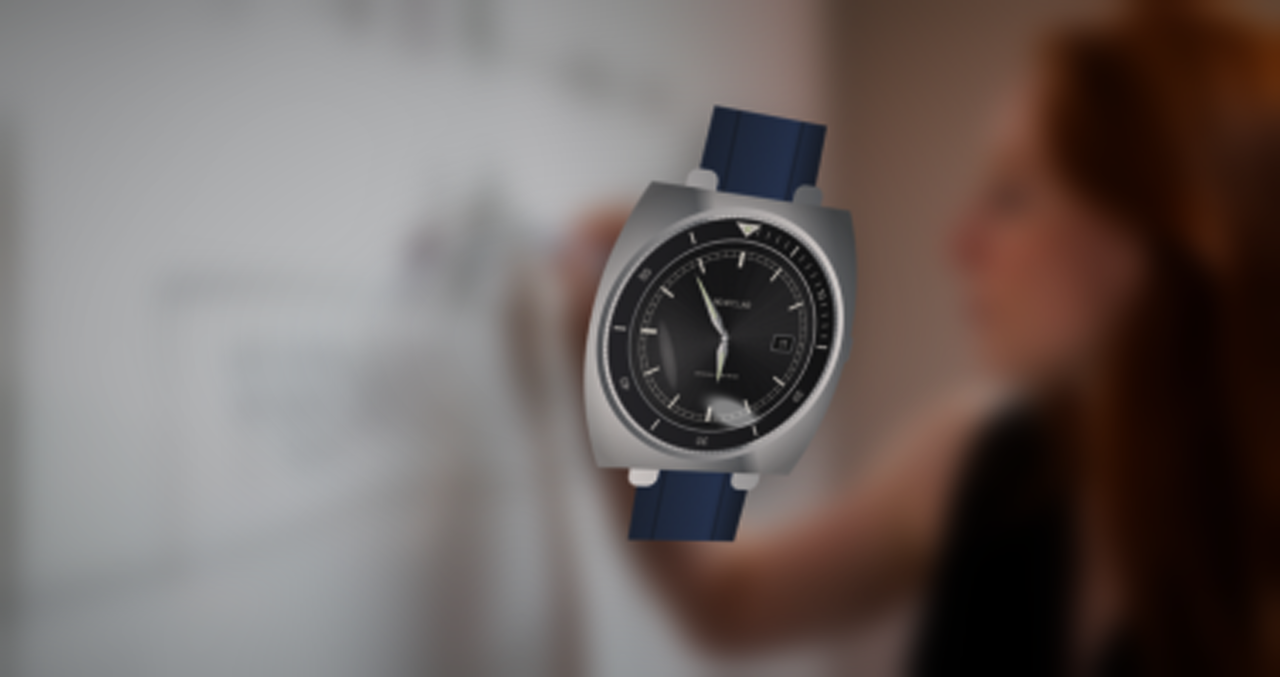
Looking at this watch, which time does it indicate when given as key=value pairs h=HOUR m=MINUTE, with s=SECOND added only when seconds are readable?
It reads h=5 m=54
